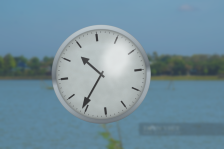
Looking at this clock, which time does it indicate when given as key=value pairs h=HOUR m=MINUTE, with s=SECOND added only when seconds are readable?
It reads h=10 m=36
